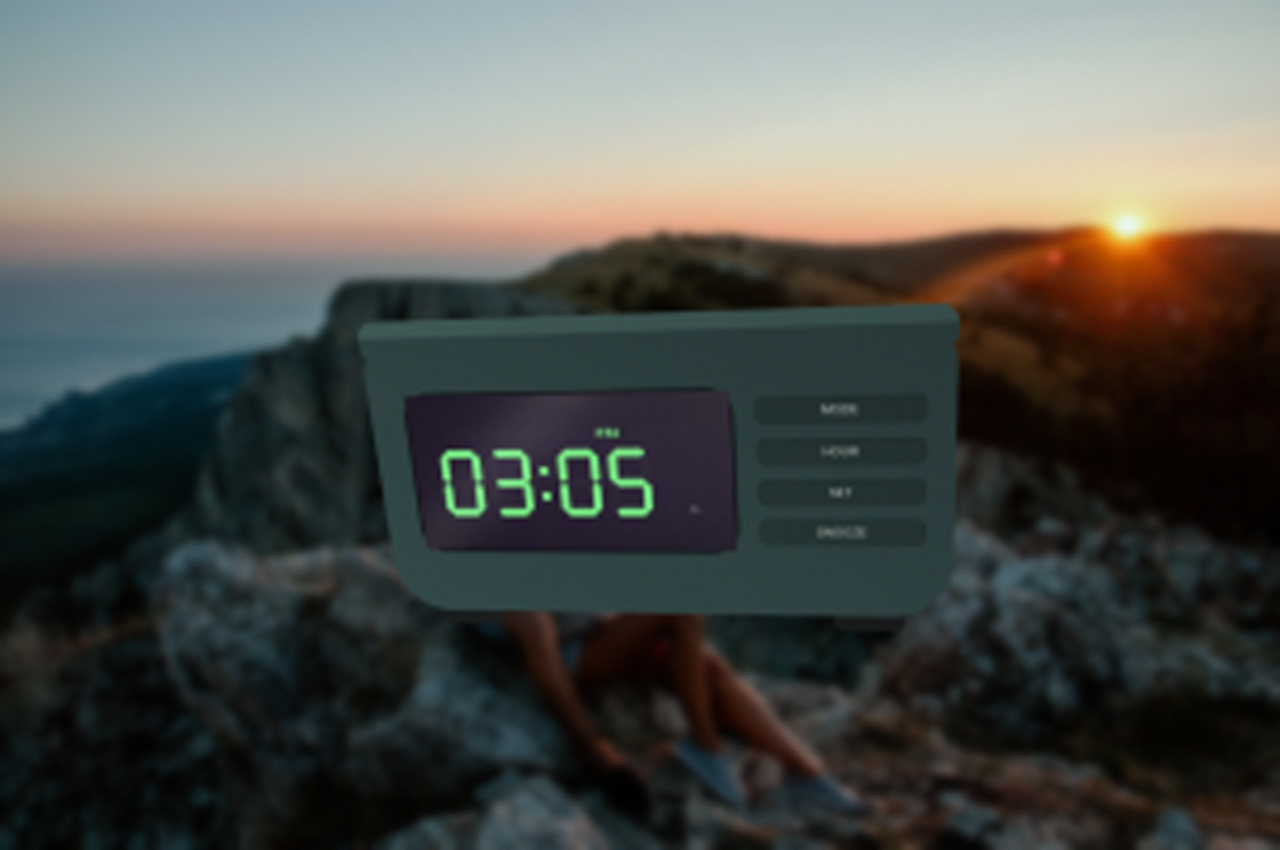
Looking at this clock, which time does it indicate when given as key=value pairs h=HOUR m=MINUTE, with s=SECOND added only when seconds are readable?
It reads h=3 m=5
